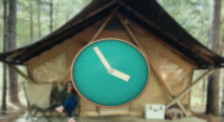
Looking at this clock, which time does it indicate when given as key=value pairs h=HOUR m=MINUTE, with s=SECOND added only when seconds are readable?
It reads h=3 m=55
